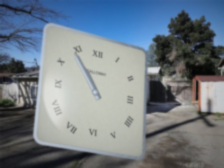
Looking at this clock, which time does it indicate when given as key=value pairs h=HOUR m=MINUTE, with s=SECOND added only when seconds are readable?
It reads h=10 m=54
